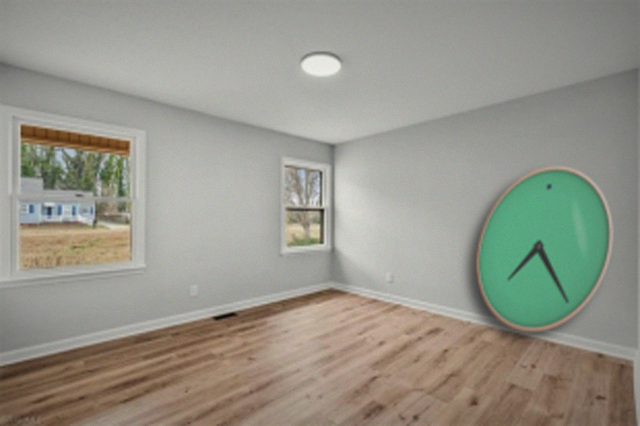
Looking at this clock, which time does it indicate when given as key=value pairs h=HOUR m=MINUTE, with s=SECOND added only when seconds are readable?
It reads h=7 m=23
